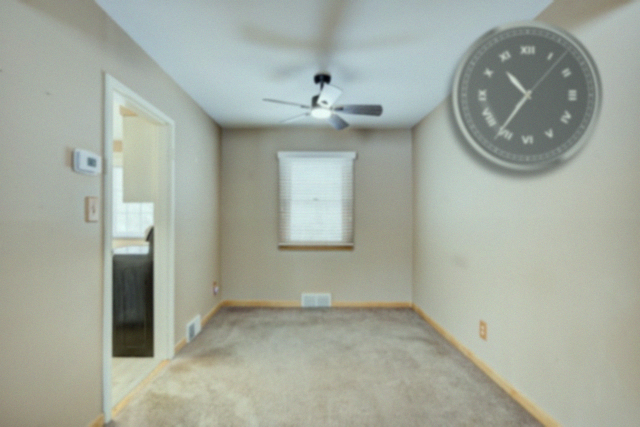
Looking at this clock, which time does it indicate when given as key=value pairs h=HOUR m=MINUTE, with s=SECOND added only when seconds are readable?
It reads h=10 m=36 s=7
